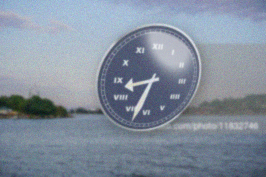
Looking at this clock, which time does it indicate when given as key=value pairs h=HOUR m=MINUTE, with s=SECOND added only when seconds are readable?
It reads h=8 m=33
